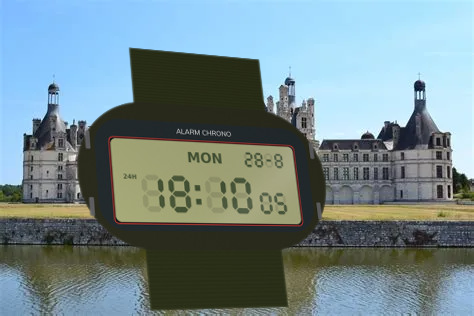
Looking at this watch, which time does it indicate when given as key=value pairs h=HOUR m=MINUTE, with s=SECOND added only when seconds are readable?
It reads h=18 m=10 s=5
